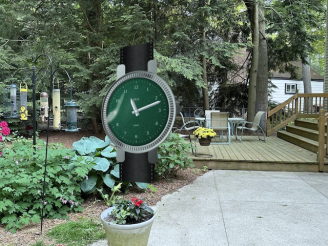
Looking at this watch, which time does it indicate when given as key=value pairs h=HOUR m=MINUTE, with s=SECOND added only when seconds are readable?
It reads h=11 m=12
